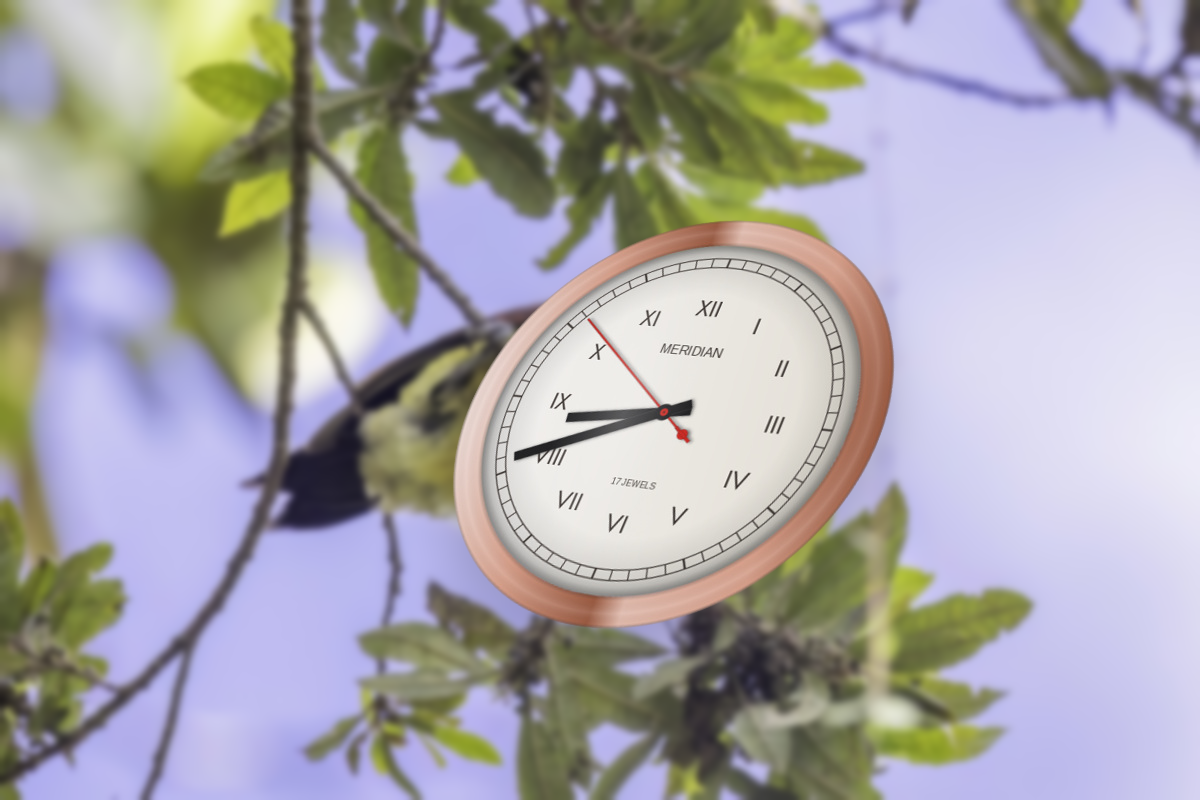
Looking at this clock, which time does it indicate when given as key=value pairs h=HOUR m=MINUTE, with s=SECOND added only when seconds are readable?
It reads h=8 m=40 s=51
